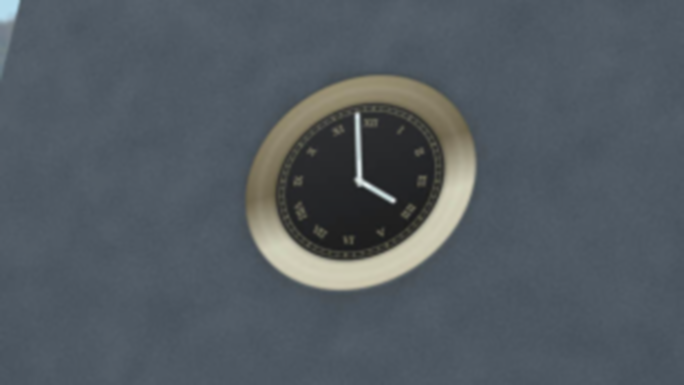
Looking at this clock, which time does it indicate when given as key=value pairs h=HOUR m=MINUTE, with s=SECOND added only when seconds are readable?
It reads h=3 m=58
